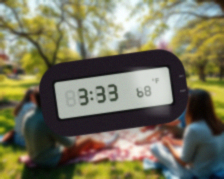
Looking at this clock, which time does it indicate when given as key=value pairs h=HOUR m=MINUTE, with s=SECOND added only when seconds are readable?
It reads h=3 m=33
